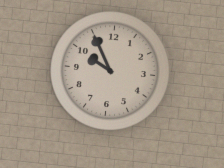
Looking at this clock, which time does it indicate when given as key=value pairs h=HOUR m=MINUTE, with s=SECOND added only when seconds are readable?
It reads h=9 m=55
